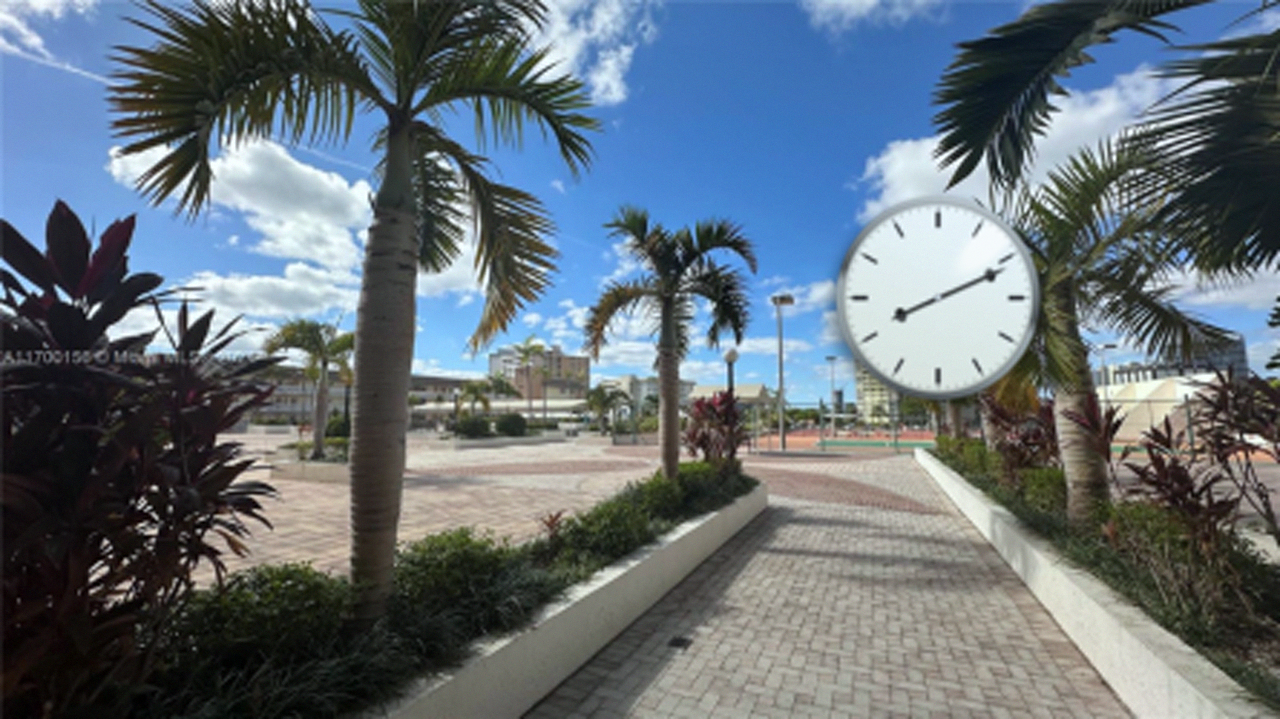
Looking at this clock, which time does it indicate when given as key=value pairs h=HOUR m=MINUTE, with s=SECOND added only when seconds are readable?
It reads h=8 m=11
